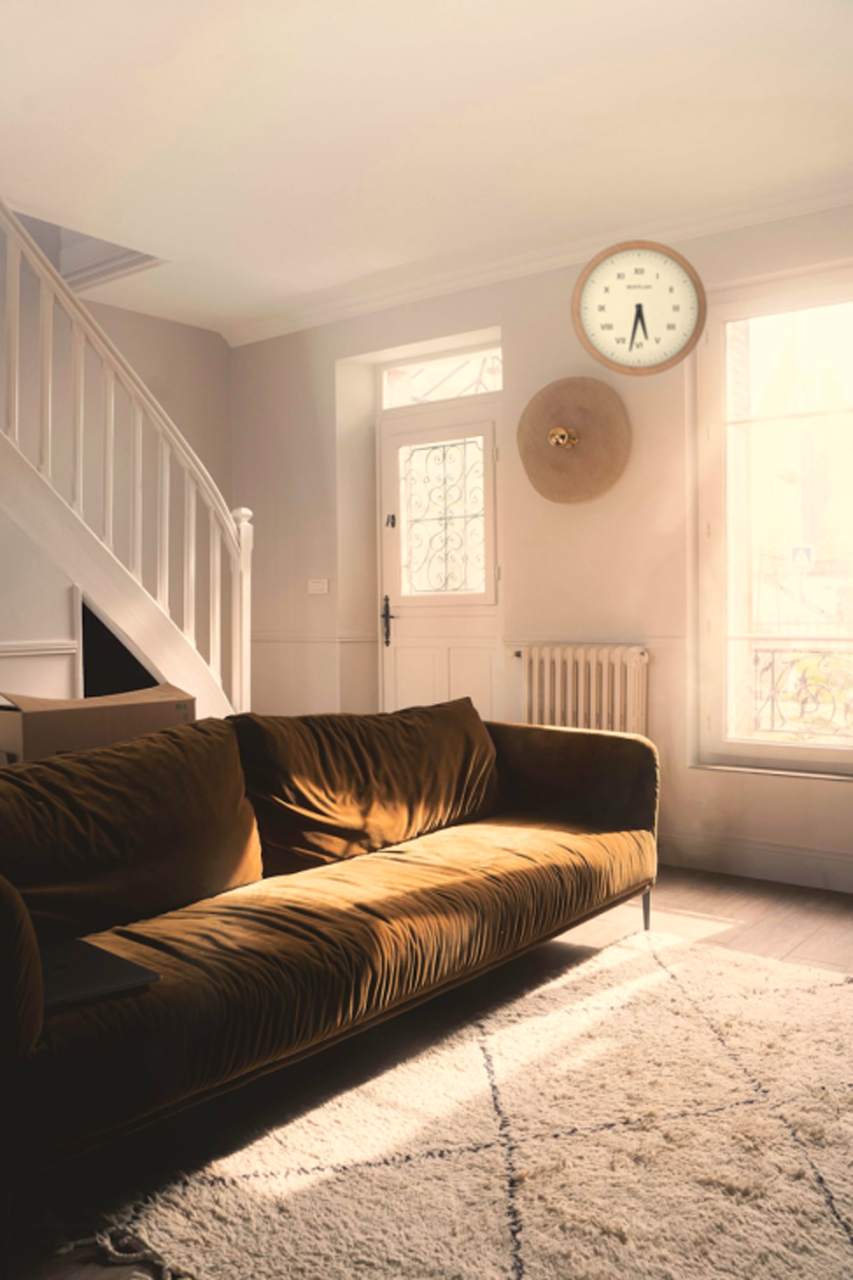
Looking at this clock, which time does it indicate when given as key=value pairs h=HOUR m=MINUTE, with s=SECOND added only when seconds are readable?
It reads h=5 m=32
